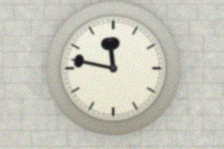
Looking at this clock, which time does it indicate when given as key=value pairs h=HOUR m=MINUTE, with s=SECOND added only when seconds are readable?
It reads h=11 m=47
